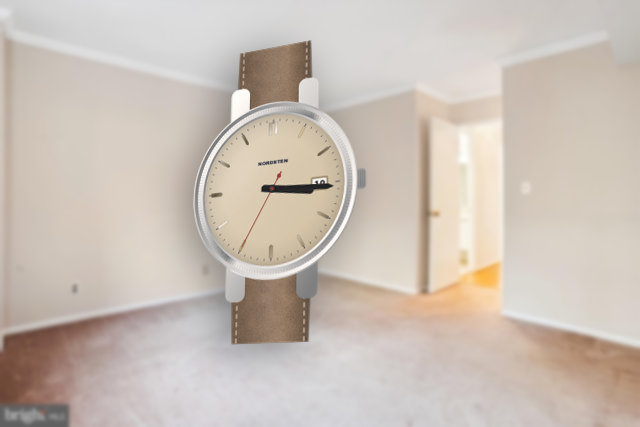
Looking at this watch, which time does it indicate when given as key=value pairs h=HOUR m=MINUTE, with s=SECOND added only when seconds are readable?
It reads h=3 m=15 s=35
